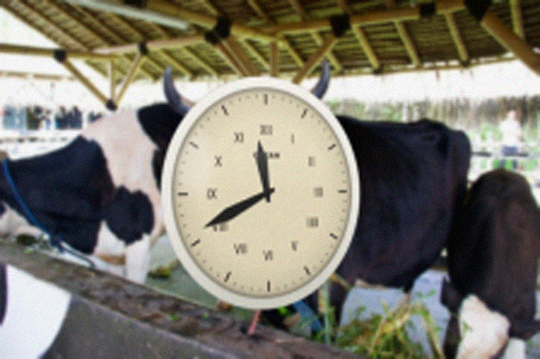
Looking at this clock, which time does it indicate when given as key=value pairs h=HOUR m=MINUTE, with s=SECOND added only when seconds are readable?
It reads h=11 m=41
